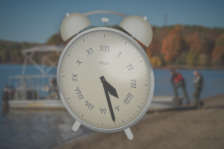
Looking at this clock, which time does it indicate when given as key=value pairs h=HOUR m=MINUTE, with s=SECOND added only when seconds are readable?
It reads h=4 m=27
